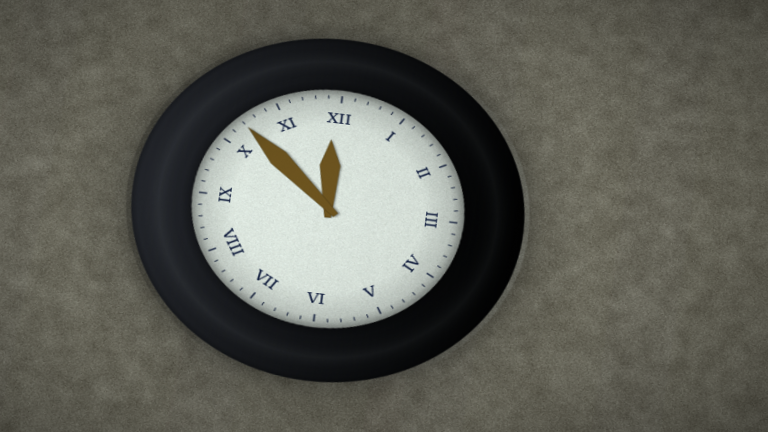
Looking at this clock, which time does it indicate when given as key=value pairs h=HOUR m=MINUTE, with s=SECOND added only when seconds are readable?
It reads h=11 m=52
